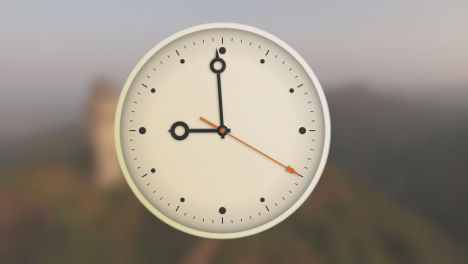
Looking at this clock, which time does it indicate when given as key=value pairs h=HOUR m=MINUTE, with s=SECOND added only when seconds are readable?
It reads h=8 m=59 s=20
